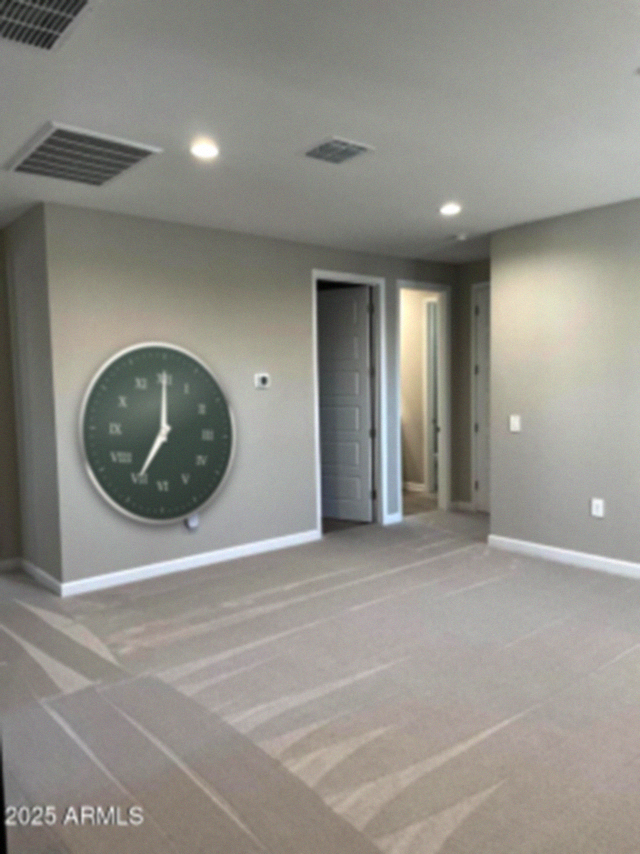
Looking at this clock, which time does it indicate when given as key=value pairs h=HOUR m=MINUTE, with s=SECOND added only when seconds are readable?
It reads h=7 m=0
